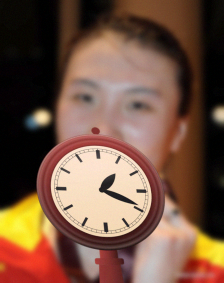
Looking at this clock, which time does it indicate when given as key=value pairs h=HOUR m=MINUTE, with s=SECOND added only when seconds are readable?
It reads h=1 m=19
